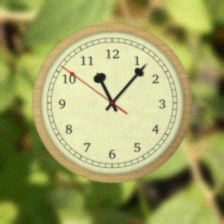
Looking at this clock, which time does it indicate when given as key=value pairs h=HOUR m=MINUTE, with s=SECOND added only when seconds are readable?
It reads h=11 m=6 s=51
